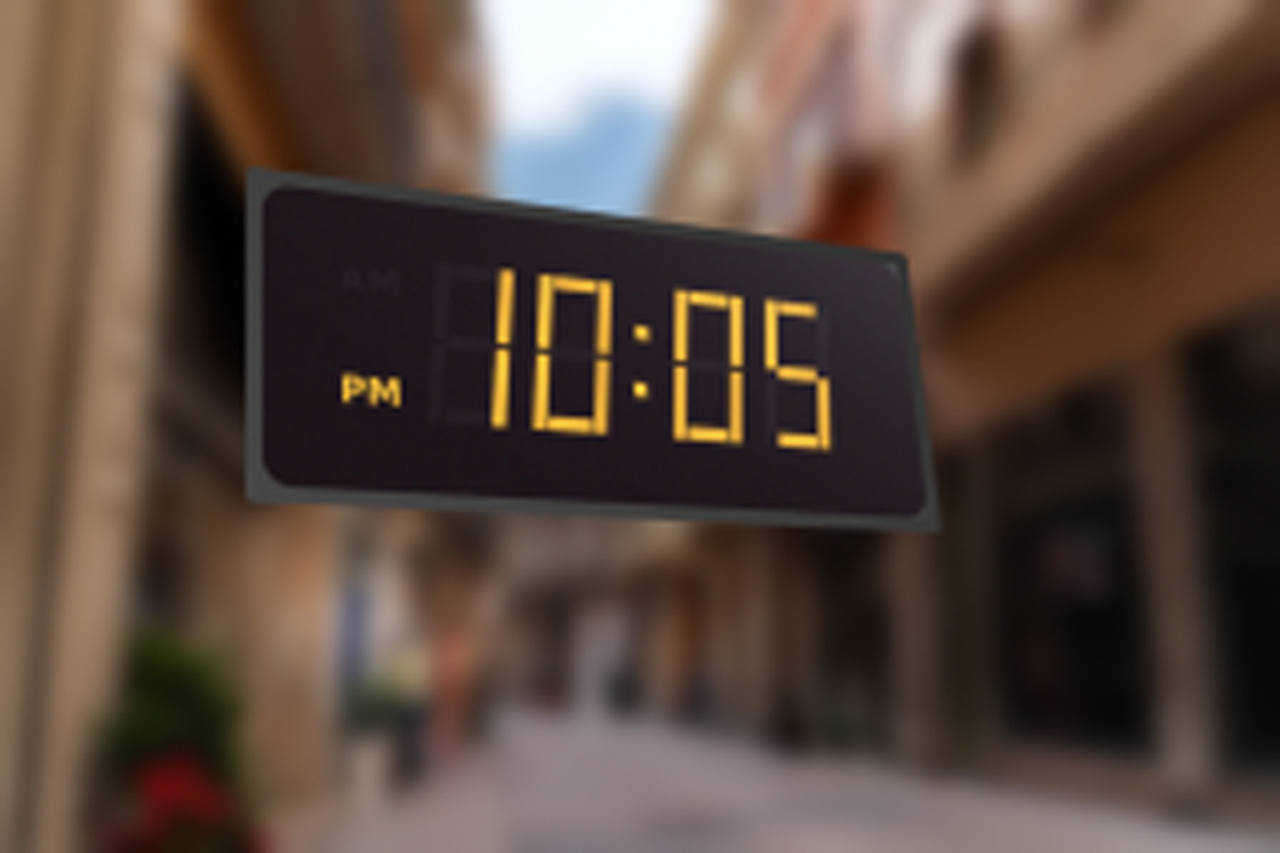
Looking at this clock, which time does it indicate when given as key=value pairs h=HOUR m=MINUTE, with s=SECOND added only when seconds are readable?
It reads h=10 m=5
